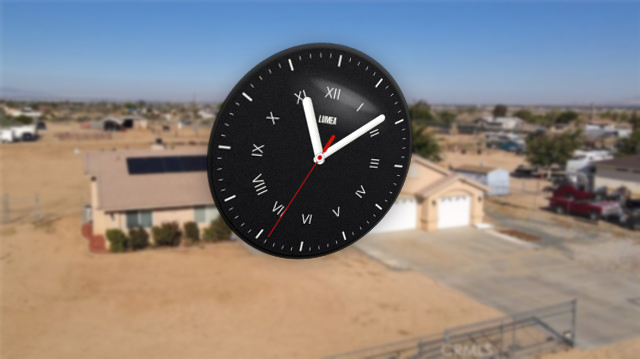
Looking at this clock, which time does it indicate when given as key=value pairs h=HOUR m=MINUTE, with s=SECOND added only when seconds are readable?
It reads h=11 m=8 s=34
